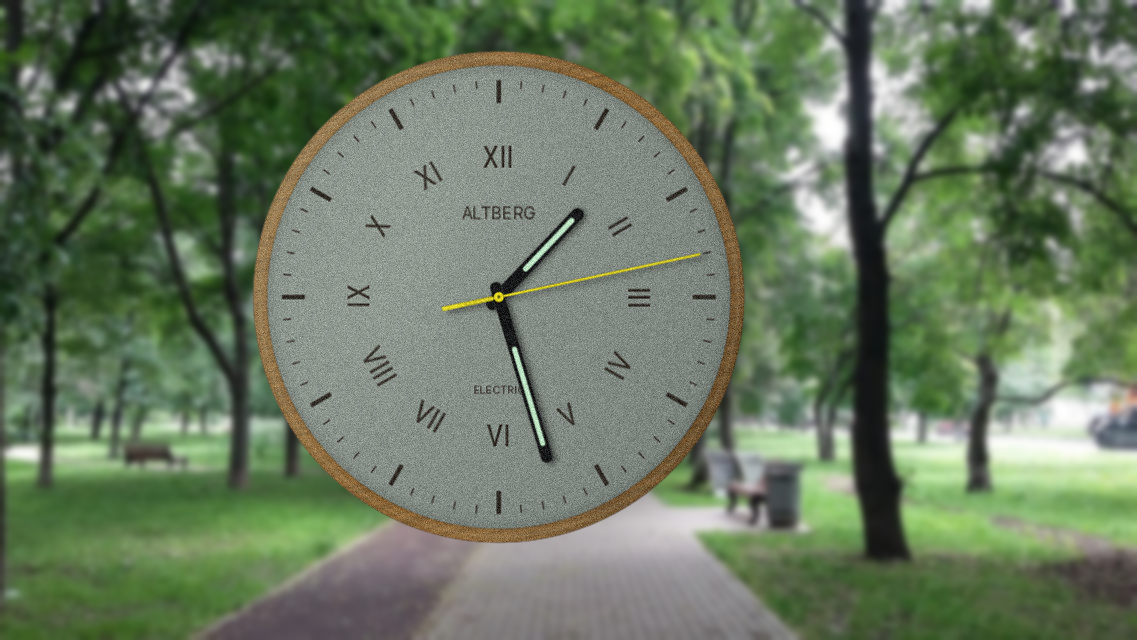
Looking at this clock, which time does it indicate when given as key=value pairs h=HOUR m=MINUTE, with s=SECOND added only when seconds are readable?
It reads h=1 m=27 s=13
